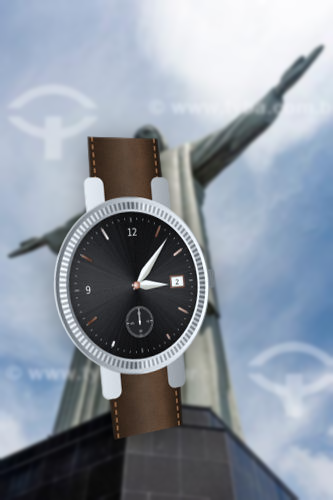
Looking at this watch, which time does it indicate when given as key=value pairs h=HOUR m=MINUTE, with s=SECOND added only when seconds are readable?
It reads h=3 m=7
